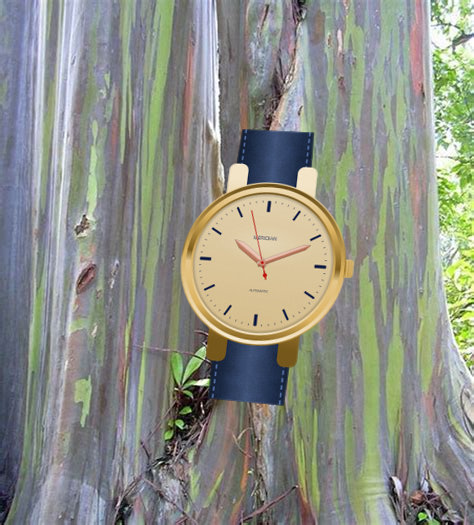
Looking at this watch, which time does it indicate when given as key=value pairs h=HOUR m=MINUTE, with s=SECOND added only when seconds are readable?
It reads h=10 m=10 s=57
